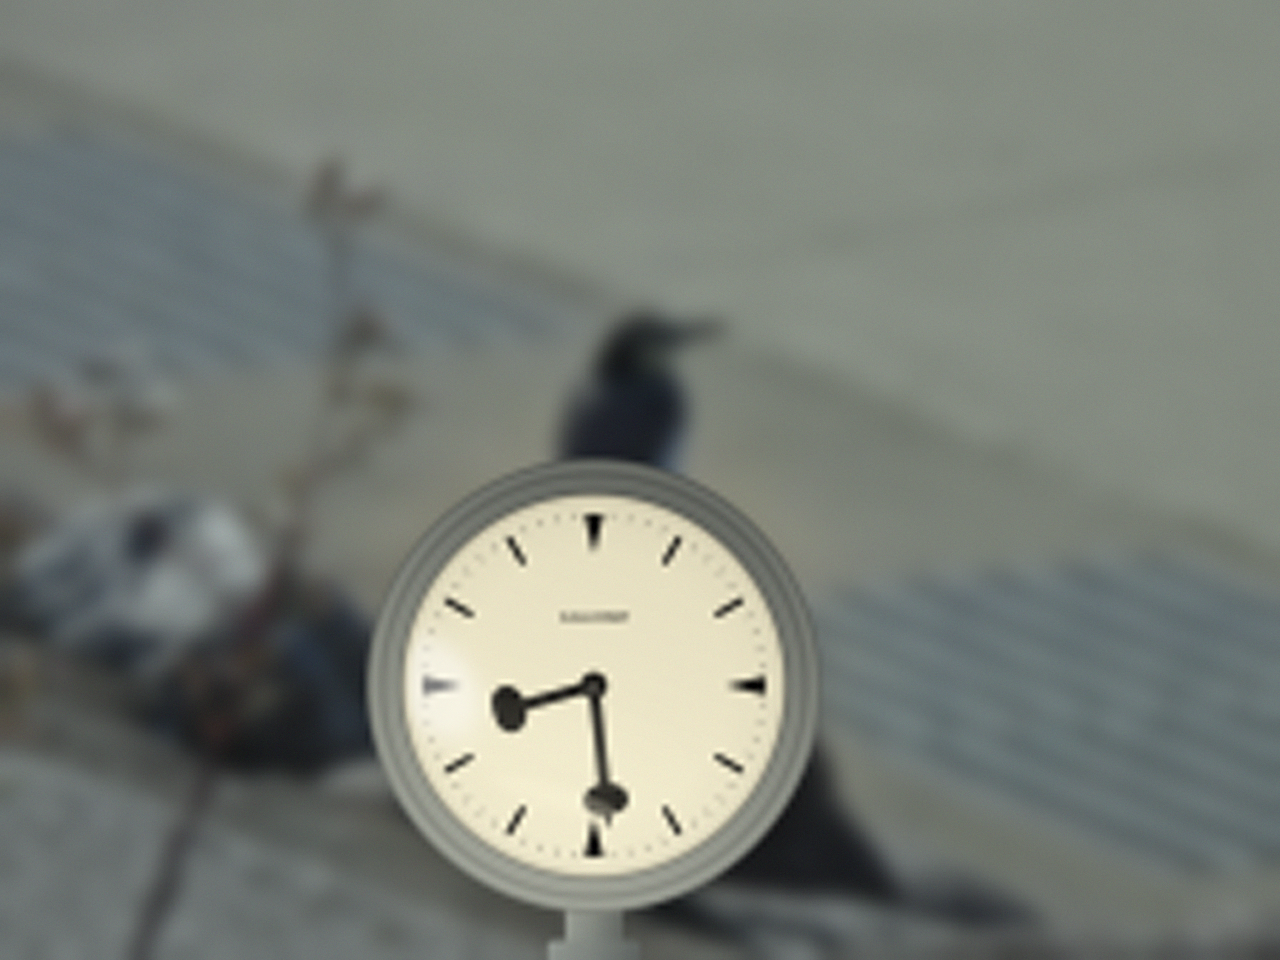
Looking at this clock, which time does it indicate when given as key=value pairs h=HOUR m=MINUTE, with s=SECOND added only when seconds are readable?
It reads h=8 m=29
